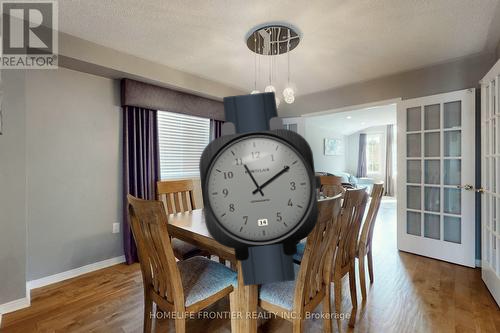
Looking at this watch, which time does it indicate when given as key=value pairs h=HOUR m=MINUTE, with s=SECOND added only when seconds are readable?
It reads h=11 m=10
